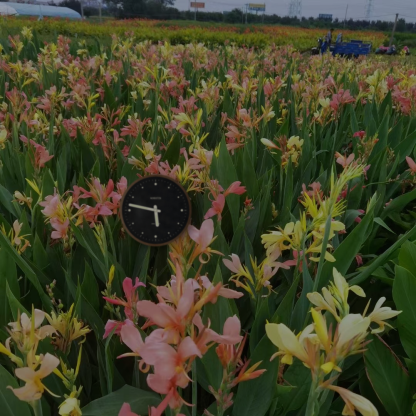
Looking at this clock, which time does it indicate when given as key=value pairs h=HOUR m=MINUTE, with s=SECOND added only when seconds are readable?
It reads h=5 m=47
